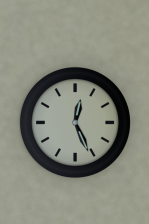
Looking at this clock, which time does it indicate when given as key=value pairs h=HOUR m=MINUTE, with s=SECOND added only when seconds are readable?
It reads h=12 m=26
